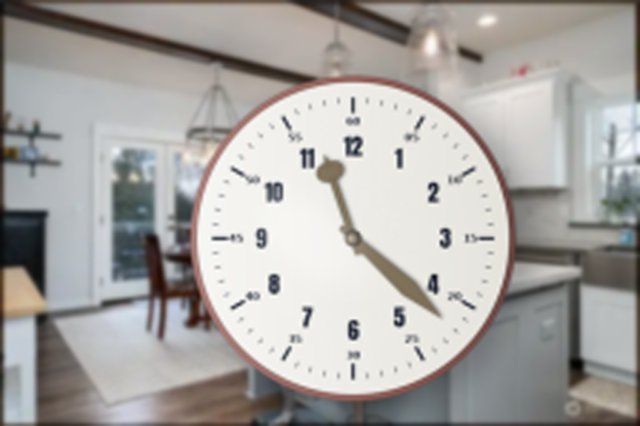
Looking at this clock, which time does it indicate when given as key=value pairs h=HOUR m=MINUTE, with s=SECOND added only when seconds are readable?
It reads h=11 m=22
